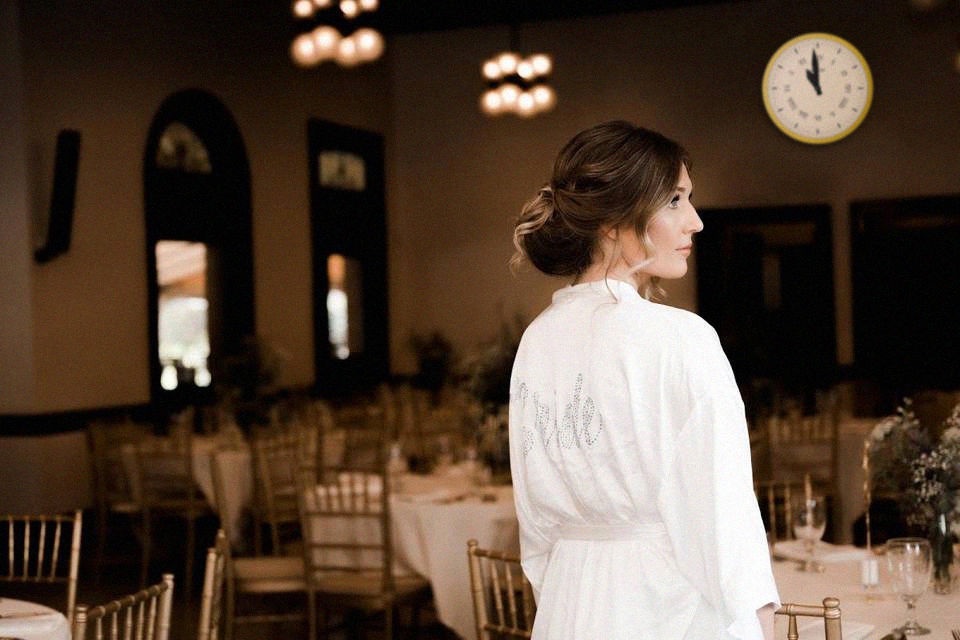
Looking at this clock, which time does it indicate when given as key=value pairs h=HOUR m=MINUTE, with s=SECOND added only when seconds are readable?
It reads h=10 m=59
